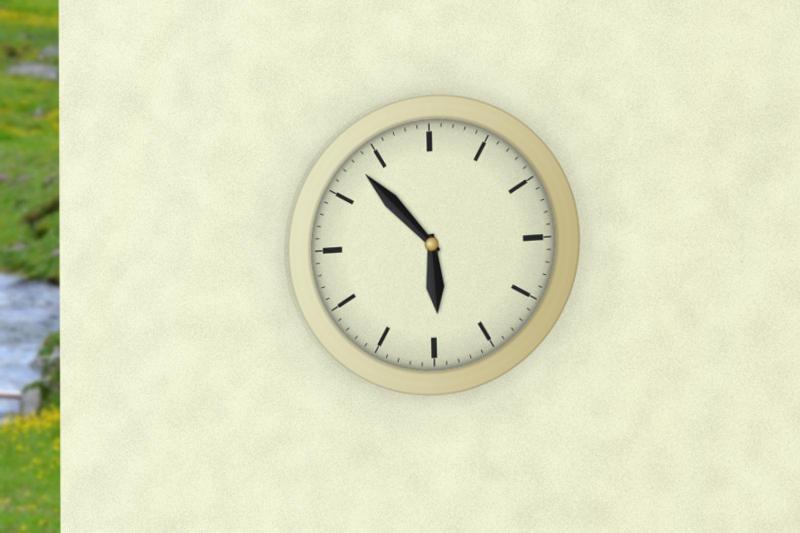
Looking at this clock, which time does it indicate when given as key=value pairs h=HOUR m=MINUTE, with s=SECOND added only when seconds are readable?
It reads h=5 m=53
